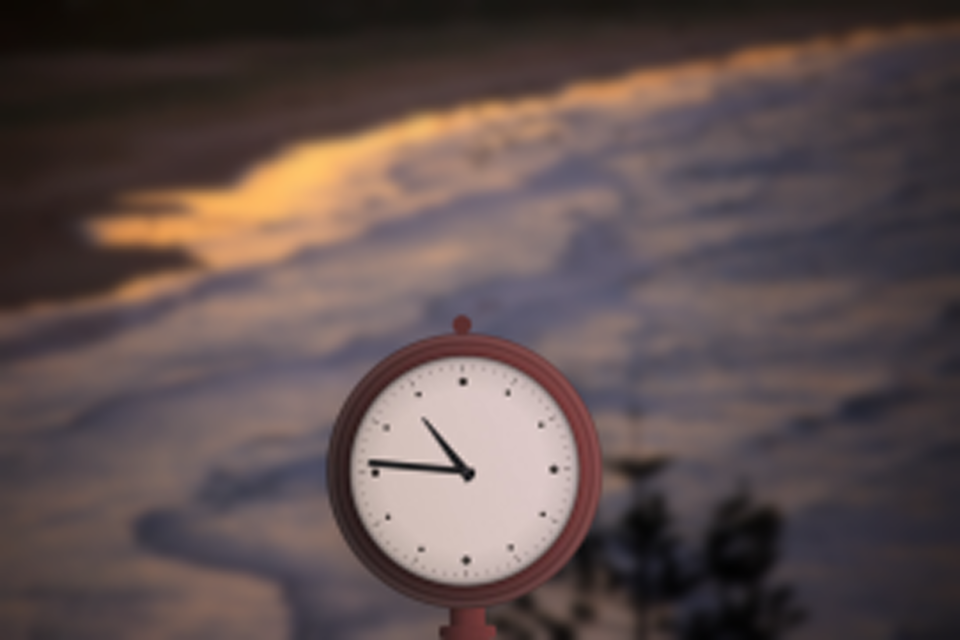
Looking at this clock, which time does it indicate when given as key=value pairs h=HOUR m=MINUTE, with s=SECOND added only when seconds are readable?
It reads h=10 m=46
